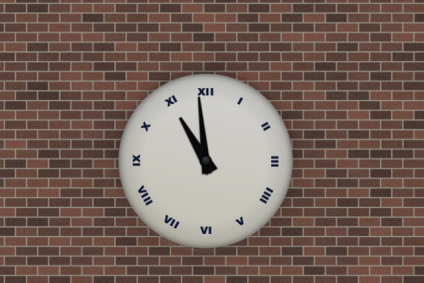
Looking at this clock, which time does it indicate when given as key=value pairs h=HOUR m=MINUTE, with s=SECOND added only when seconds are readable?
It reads h=10 m=59
